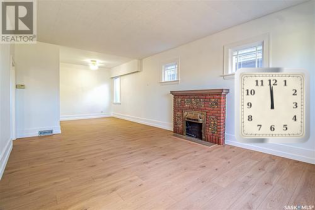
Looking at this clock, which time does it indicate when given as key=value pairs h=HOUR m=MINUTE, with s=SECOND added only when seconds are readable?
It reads h=11 m=59
